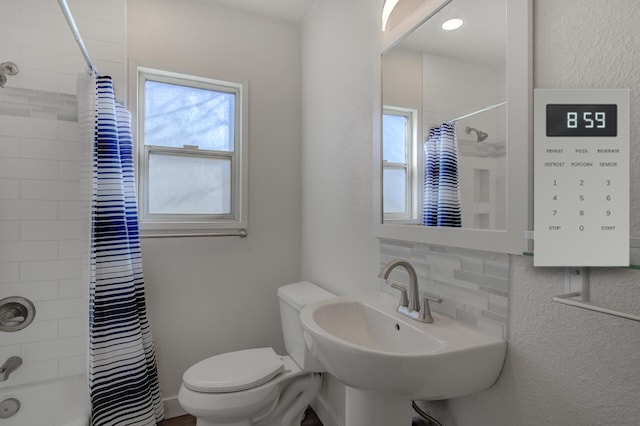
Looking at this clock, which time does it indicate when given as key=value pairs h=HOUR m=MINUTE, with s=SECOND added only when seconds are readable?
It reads h=8 m=59
